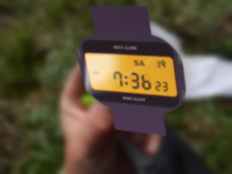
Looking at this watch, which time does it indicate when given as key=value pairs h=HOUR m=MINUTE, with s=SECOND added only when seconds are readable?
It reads h=7 m=36 s=23
